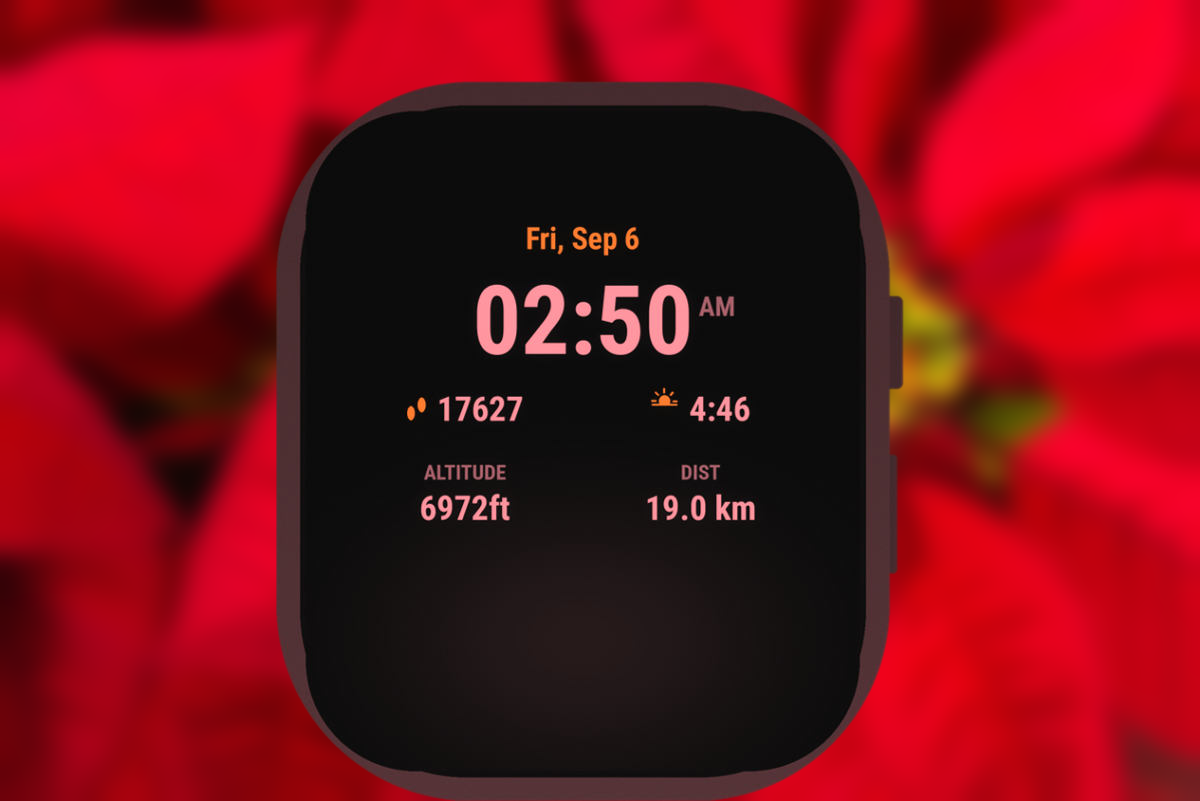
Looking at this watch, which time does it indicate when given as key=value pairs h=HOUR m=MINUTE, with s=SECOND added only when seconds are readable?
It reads h=2 m=50
